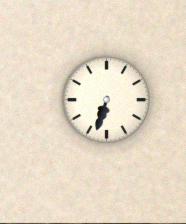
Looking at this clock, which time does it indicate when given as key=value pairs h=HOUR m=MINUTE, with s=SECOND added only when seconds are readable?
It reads h=6 m=33
